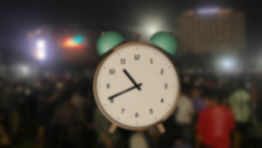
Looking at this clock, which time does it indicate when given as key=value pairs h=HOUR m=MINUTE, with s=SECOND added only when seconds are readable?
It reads h=10 m=41
